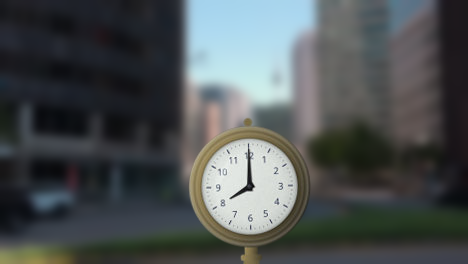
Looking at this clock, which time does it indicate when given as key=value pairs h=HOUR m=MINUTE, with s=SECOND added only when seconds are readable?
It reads h=8 m=0
